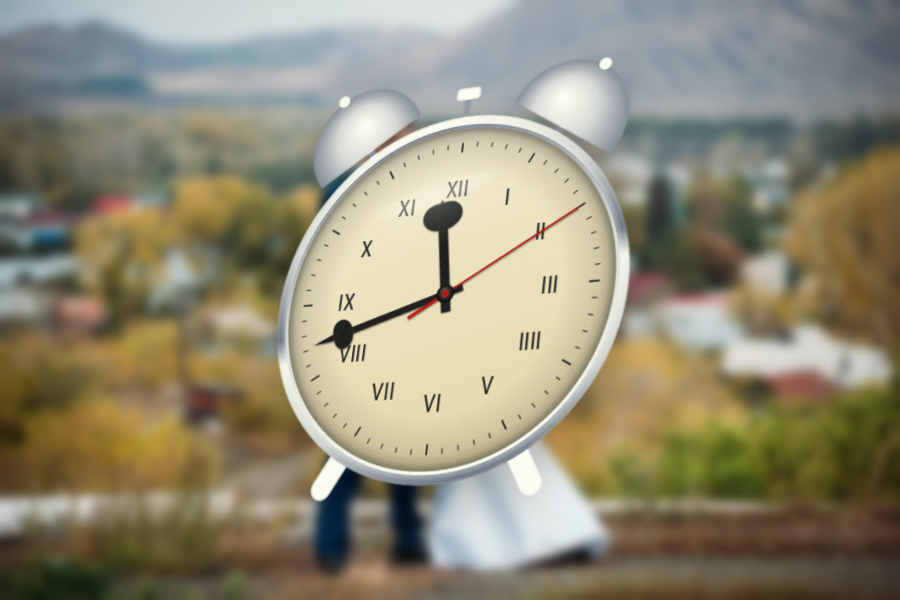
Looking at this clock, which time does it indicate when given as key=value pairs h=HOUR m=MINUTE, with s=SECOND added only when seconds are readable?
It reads h=11 m=42 s=10
